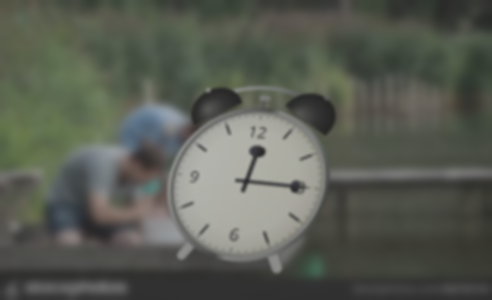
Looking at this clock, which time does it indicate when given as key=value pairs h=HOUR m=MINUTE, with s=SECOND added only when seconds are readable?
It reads h=12 m=15
